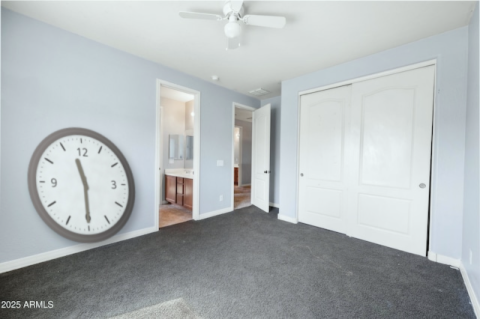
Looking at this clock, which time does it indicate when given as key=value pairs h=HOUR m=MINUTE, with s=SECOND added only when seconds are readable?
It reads h=11 m=30
